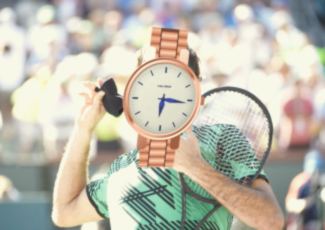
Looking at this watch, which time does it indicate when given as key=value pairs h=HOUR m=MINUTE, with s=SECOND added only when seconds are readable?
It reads h=6 m=16
